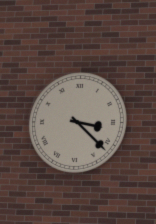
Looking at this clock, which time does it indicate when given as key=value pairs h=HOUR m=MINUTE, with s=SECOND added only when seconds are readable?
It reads h=3 m=22
